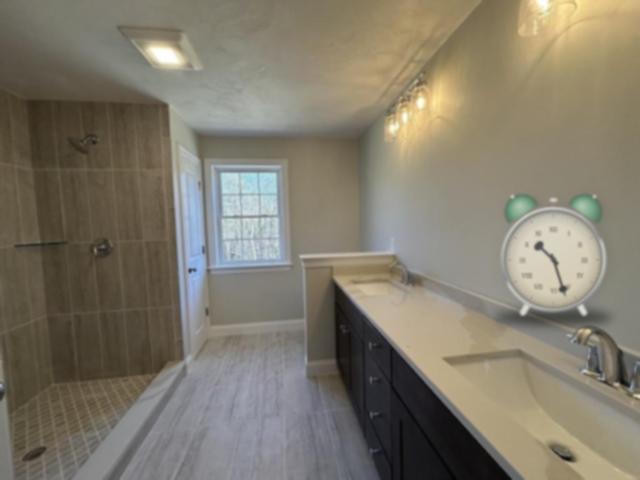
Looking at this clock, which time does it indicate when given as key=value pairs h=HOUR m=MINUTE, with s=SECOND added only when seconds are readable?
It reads h=10 m=27
